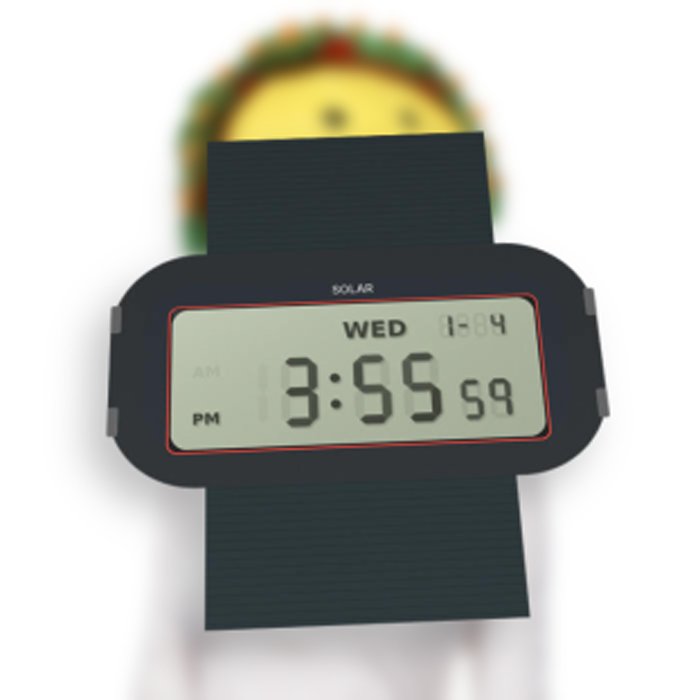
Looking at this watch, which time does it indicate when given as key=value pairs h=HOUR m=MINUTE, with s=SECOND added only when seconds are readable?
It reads h=3 m=55 s=59
